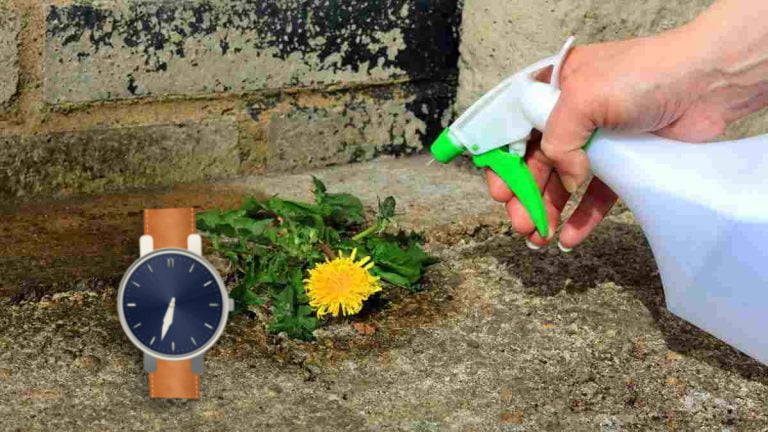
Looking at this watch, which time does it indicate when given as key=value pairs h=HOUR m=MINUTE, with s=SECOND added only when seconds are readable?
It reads h=6 m=33
